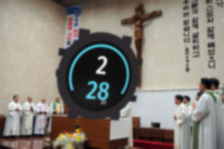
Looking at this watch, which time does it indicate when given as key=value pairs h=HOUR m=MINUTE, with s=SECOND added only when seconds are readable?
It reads h=2 m=28
